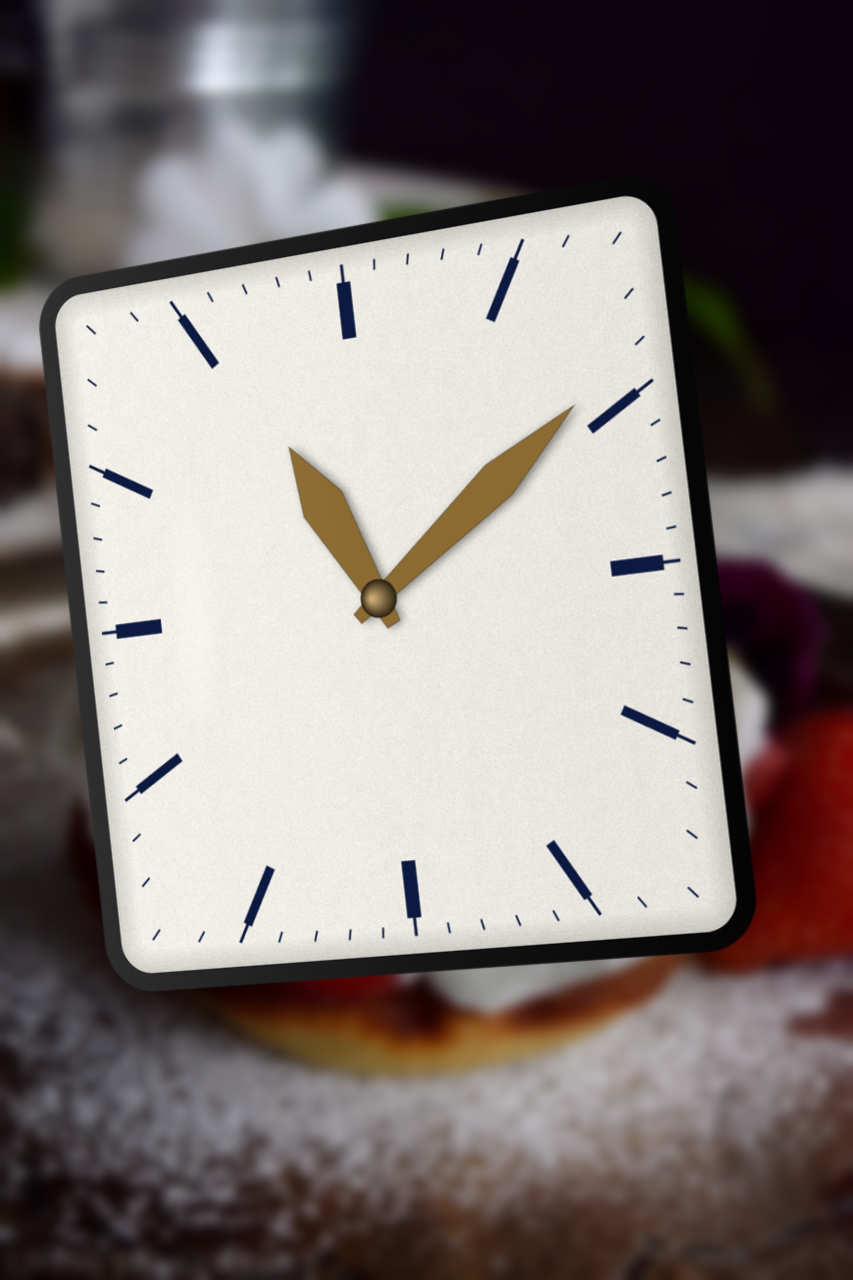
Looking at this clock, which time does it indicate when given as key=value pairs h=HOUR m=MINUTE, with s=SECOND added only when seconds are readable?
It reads h=11 m=9
